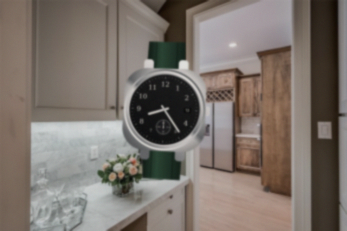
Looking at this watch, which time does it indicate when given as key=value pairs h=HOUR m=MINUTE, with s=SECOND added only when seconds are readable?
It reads h=8 m=24
